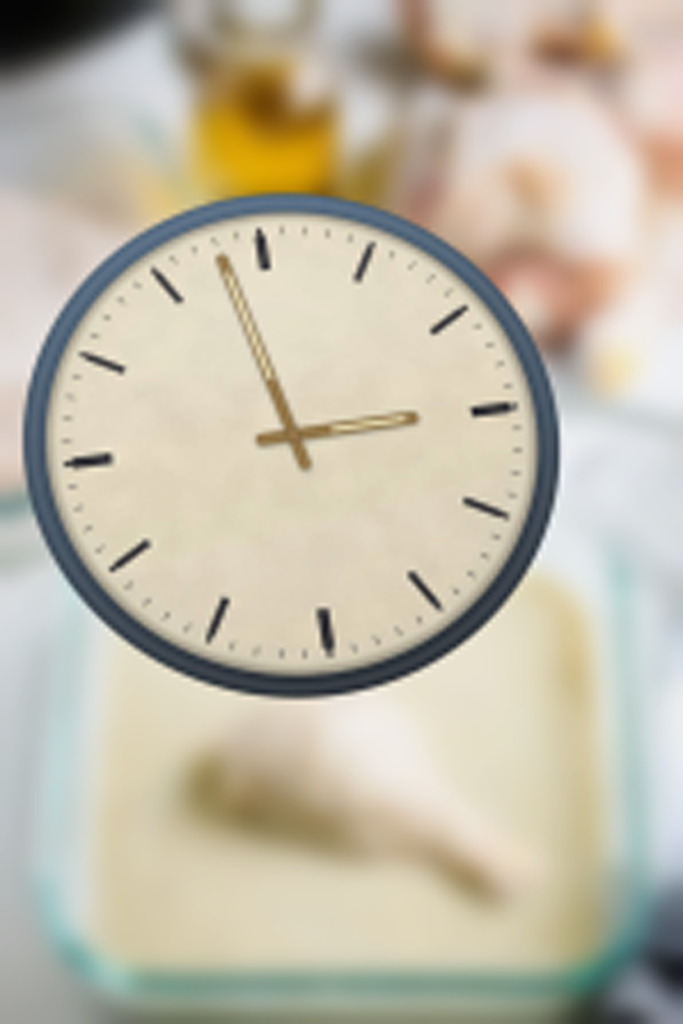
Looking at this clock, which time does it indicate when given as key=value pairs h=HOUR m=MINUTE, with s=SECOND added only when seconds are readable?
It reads h=2 m=58
